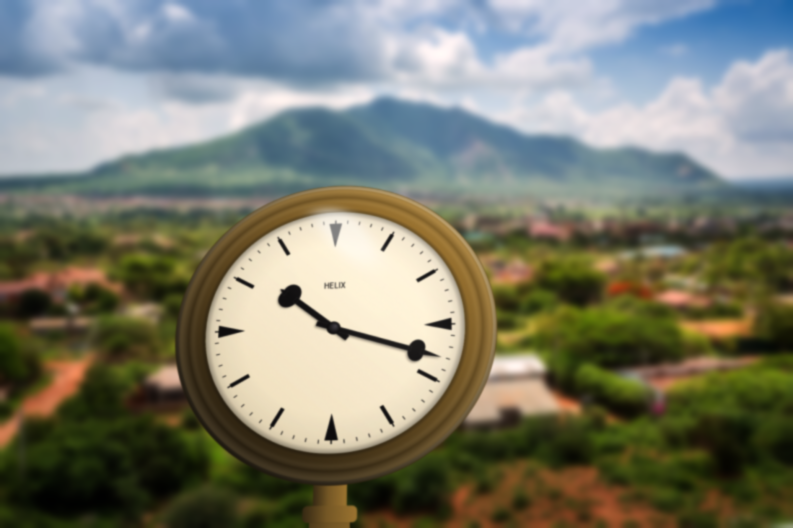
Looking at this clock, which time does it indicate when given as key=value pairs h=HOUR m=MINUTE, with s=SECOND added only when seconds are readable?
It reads h=10 m=18
